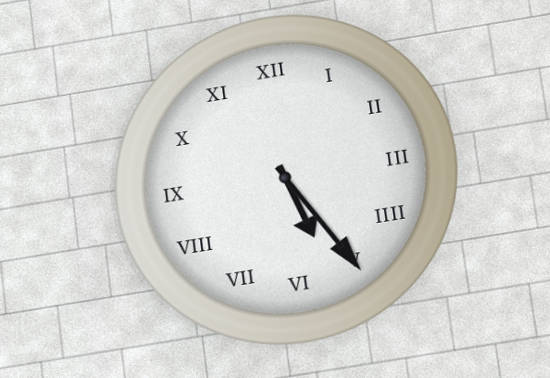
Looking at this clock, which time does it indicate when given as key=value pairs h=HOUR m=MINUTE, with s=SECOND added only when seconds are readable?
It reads h=5 m=25
